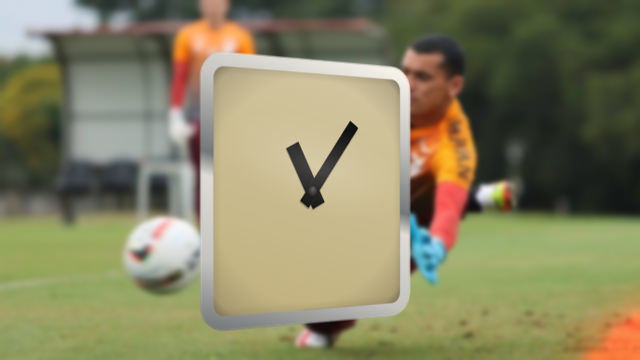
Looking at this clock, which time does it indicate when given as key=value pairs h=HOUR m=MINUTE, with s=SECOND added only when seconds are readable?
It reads h=11 m=6
